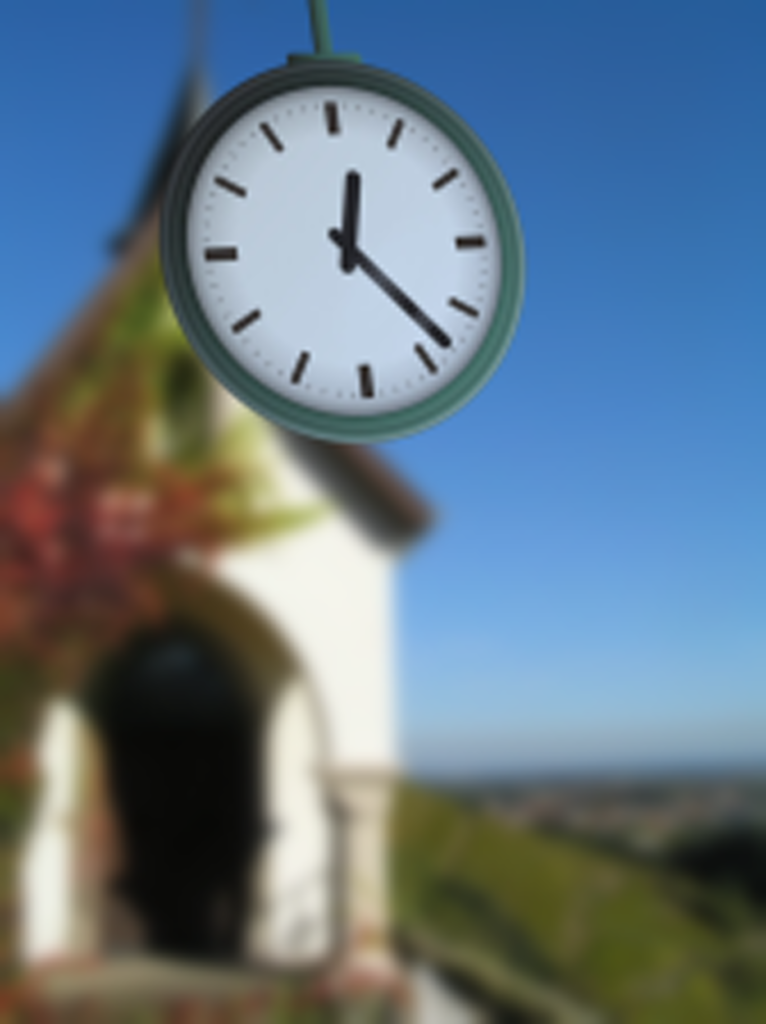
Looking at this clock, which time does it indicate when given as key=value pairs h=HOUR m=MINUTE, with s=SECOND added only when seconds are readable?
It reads h=12 m=23
